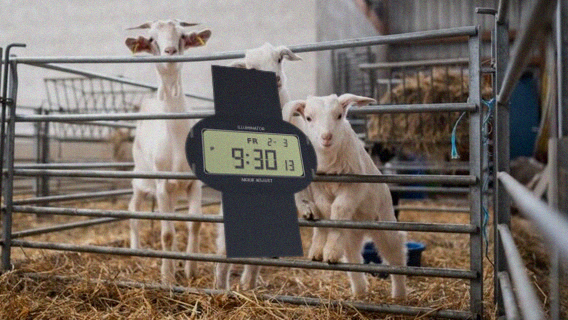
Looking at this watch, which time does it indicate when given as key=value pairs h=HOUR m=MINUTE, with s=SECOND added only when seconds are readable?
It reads h=9 m=30 s=13
